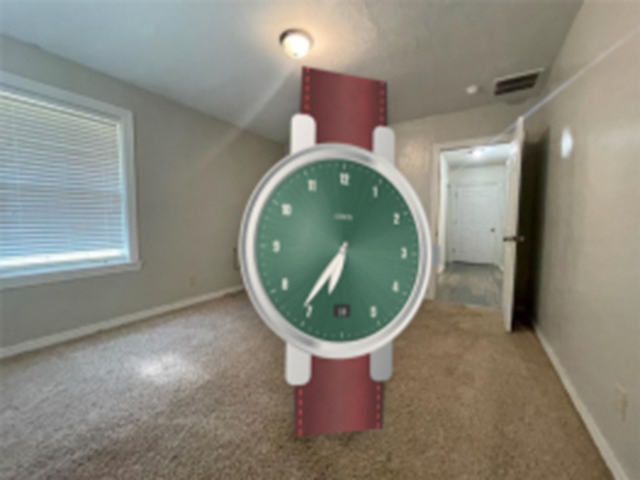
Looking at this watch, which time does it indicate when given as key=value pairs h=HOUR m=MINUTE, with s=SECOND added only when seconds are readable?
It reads h=6 m=36
